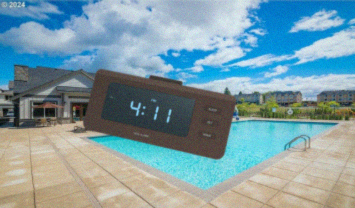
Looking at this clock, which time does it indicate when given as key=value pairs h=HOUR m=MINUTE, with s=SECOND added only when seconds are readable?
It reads h=4 m=11
